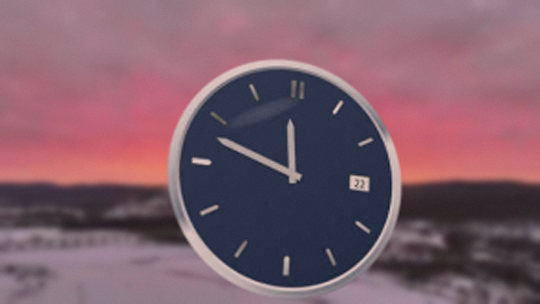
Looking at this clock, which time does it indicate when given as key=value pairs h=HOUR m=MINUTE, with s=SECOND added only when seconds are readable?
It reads h=11 m=48
